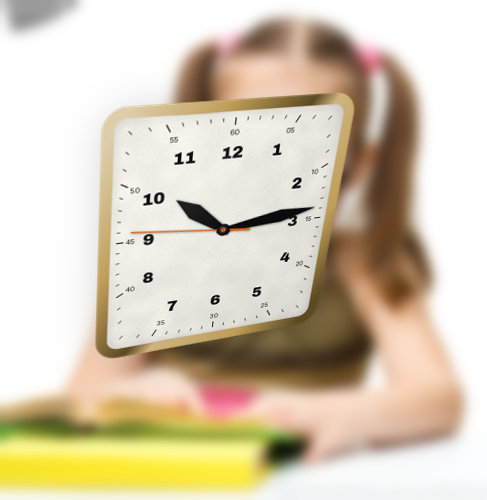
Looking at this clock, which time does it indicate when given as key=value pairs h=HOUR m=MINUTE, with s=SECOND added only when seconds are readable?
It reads h=10 m=13 s=46
